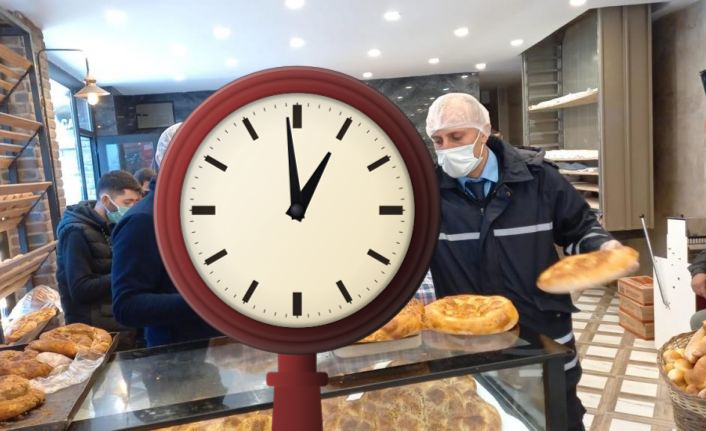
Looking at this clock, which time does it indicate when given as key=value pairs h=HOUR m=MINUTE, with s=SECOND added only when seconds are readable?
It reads h=12 m=59
